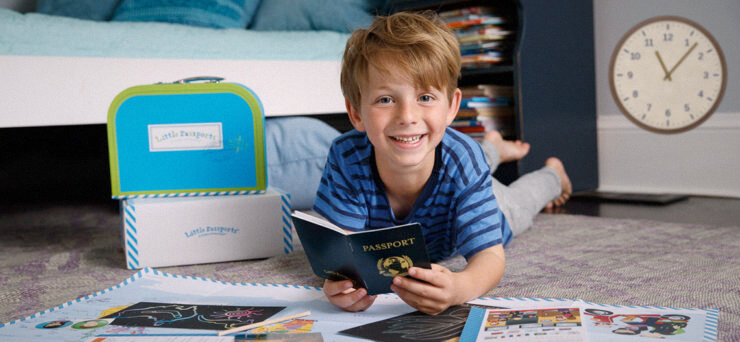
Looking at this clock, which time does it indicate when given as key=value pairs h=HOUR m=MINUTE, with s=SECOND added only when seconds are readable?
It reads h=11 m=7
